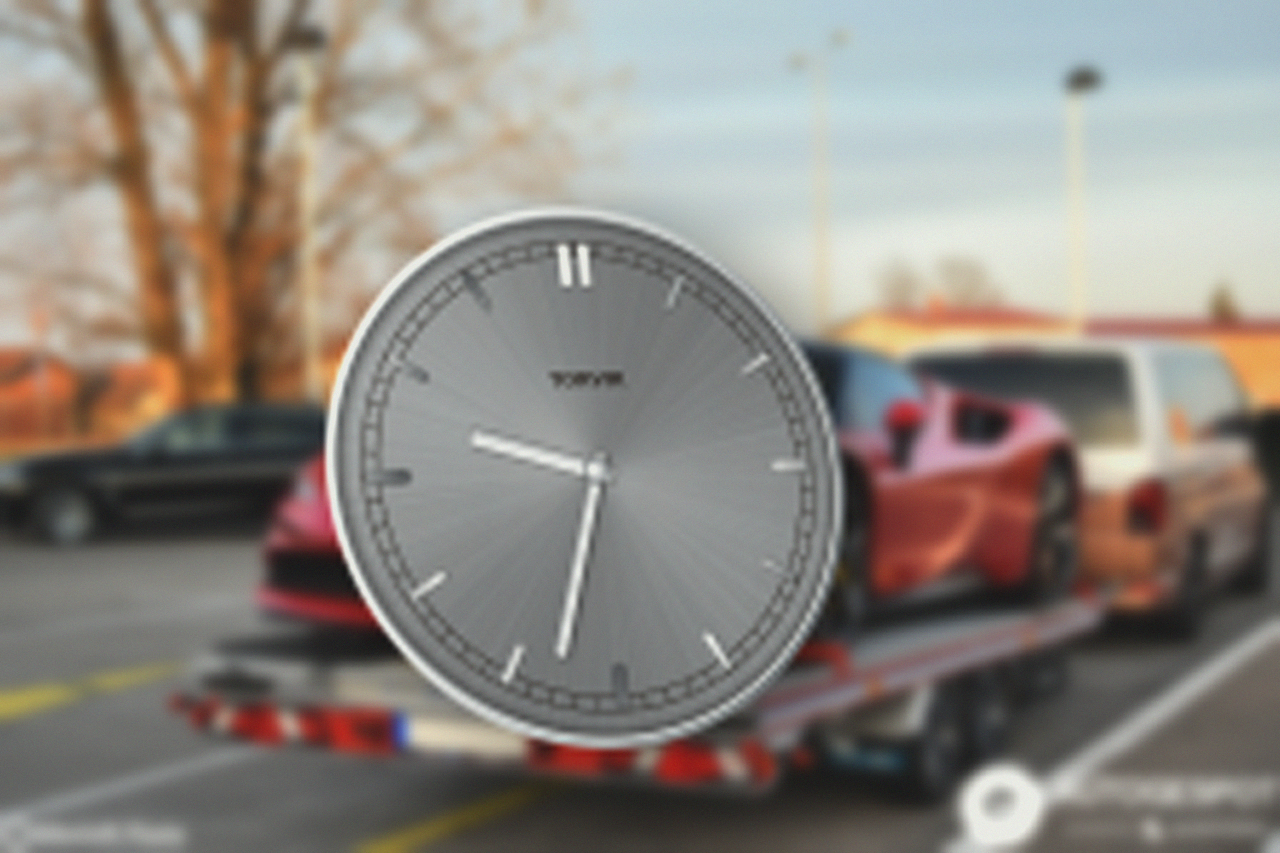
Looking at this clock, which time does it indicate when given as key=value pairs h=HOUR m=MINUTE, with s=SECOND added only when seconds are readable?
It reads h=9 m=33
